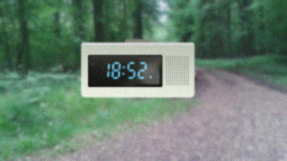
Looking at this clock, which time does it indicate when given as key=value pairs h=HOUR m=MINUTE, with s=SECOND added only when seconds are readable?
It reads h=18 m=52
